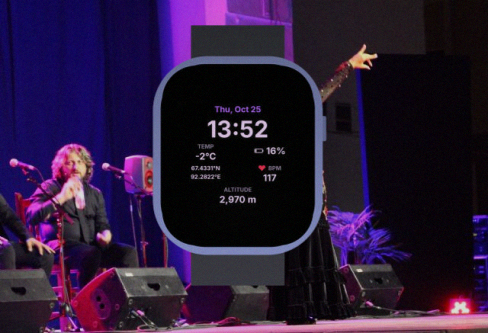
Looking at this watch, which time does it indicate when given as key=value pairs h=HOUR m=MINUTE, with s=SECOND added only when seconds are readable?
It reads h=13 m=52
